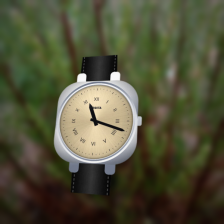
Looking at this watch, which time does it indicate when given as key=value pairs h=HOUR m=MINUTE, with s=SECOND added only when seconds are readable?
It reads h=11 m=18
